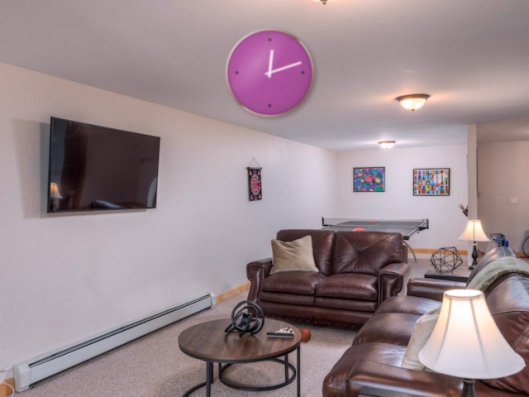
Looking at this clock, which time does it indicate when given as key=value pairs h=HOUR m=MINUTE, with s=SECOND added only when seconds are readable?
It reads h=12 m=12
